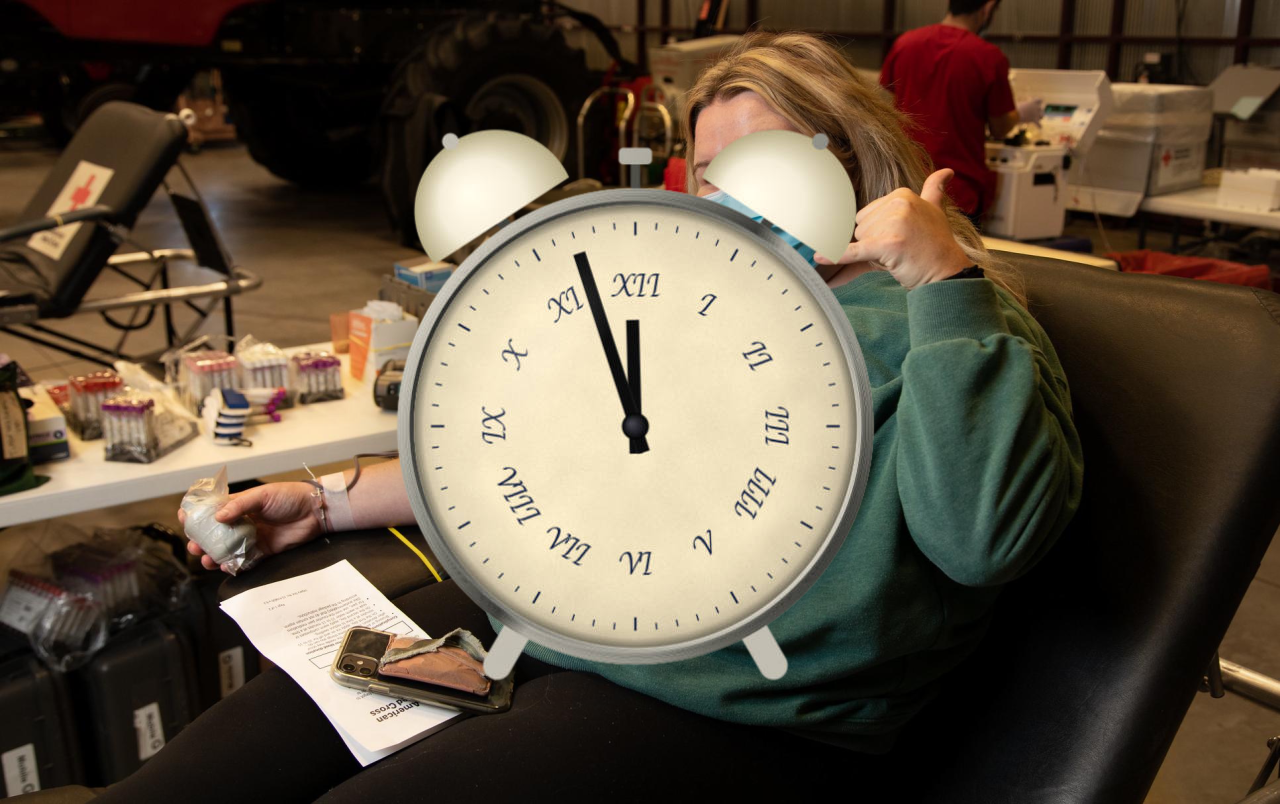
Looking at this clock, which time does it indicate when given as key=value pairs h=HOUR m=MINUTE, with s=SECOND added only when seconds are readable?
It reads h=11 m=57
